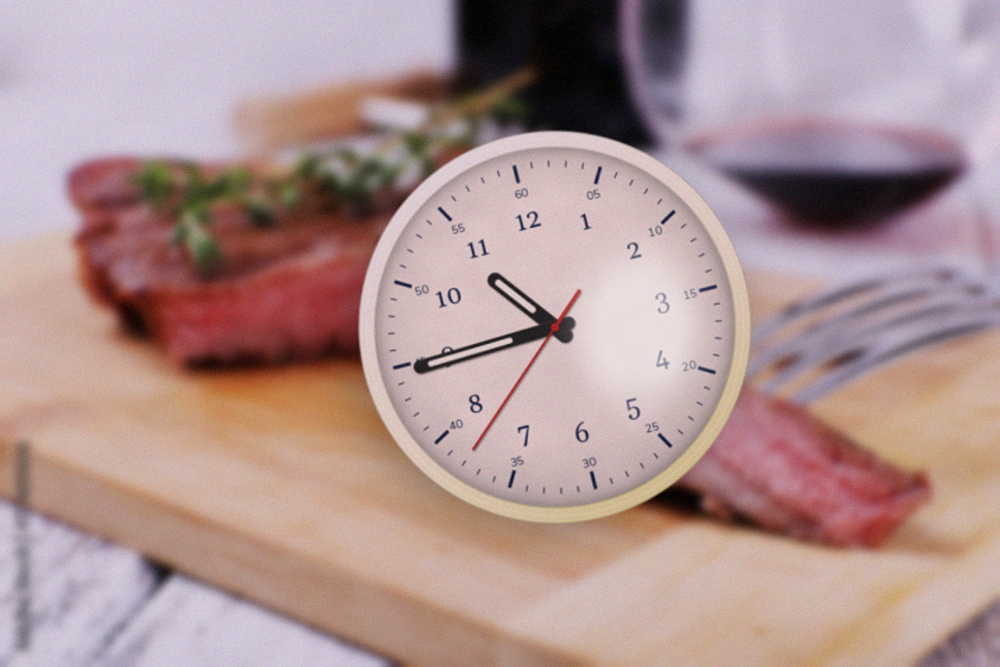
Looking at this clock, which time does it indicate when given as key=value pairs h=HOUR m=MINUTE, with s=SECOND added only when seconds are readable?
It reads h=10 m=44 s=38
